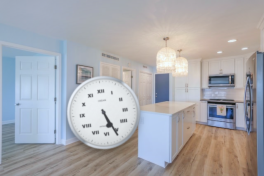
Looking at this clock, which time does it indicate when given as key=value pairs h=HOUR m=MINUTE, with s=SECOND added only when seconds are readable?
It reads h=5 m=26
